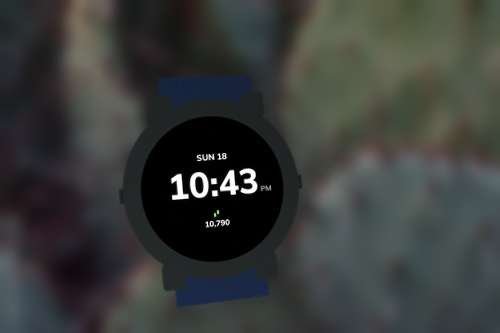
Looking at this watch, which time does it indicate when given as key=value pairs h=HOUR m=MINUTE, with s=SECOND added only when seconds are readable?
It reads h=10 m=43
